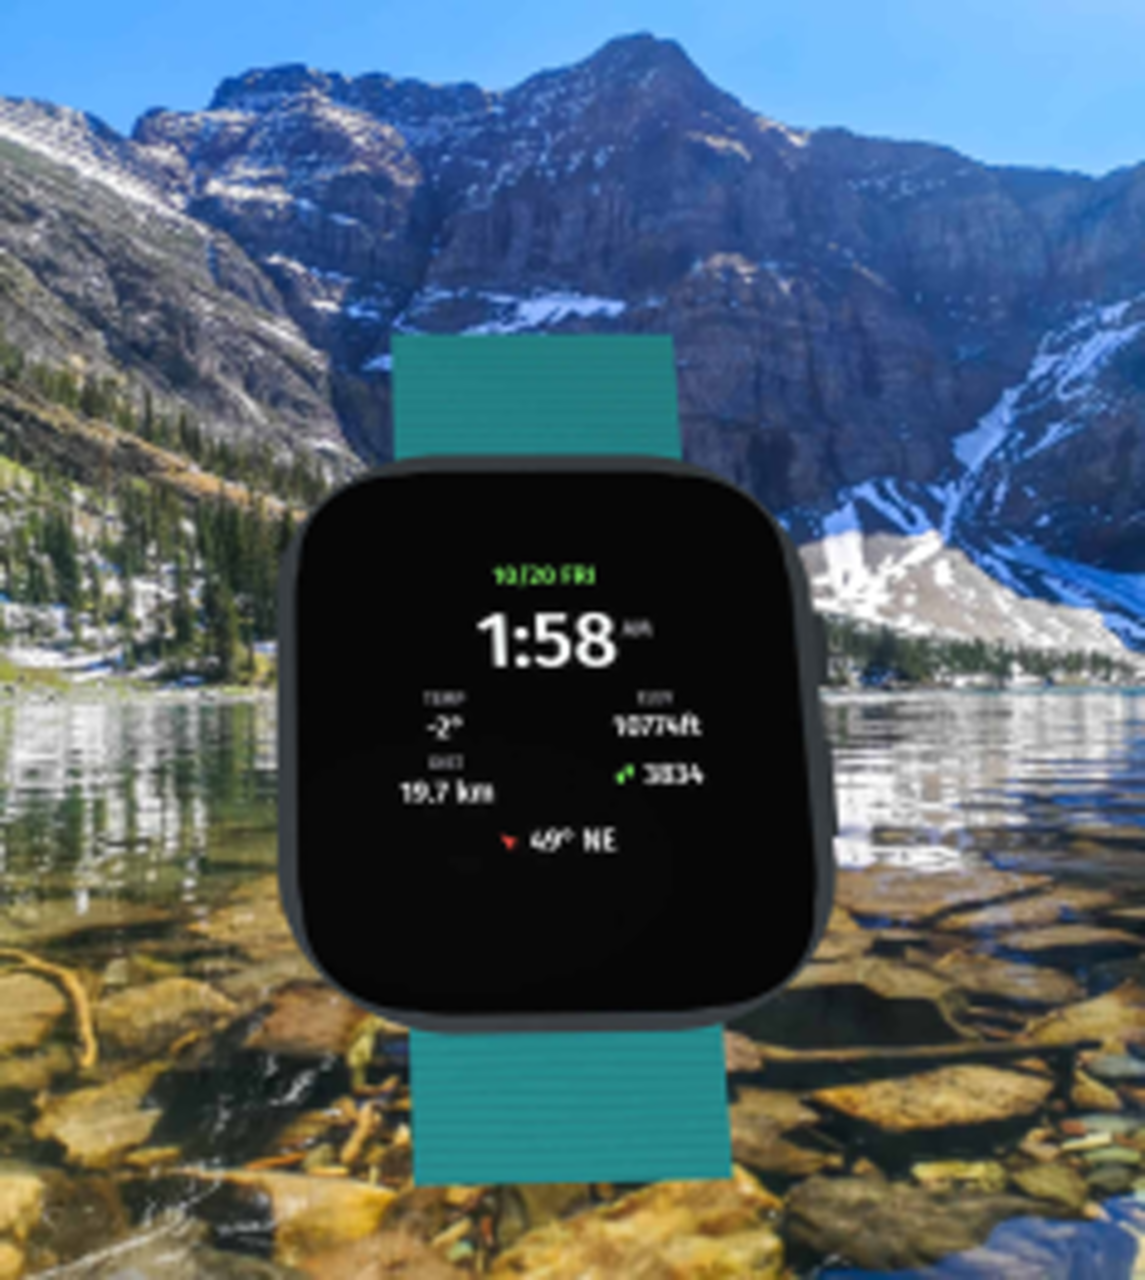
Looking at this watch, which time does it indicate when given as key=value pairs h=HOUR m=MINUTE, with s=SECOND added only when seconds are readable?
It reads h=1 m=58
